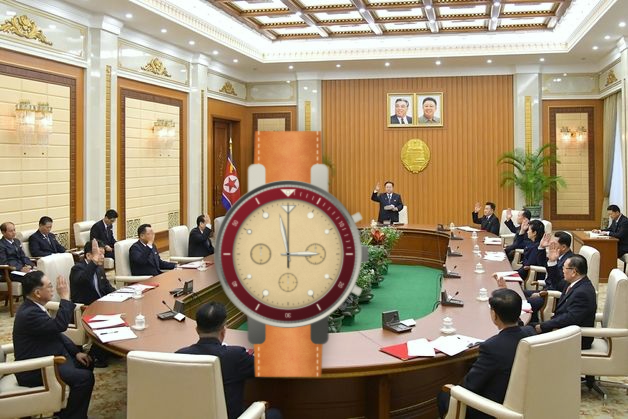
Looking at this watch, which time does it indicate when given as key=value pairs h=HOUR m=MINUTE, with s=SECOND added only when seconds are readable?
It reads h=2 m=58
